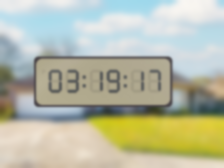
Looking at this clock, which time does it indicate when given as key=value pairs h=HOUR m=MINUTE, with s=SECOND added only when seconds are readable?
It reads h=3 m=19 s=17
